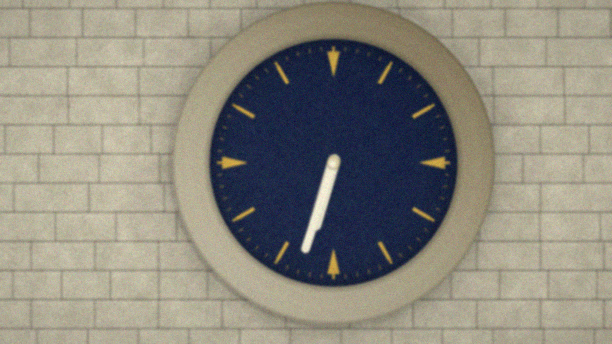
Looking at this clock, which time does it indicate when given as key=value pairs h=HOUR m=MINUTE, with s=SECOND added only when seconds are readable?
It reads h=6 m=33
